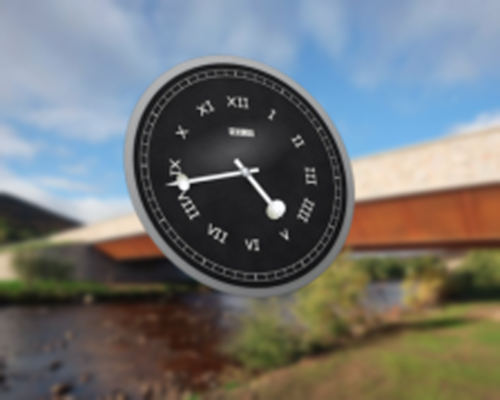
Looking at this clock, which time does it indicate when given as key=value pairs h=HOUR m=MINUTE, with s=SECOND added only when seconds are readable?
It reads h=4 m=43
